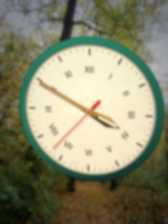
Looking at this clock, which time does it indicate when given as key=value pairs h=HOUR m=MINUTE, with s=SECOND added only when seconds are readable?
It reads h=3 m=49 s=37
